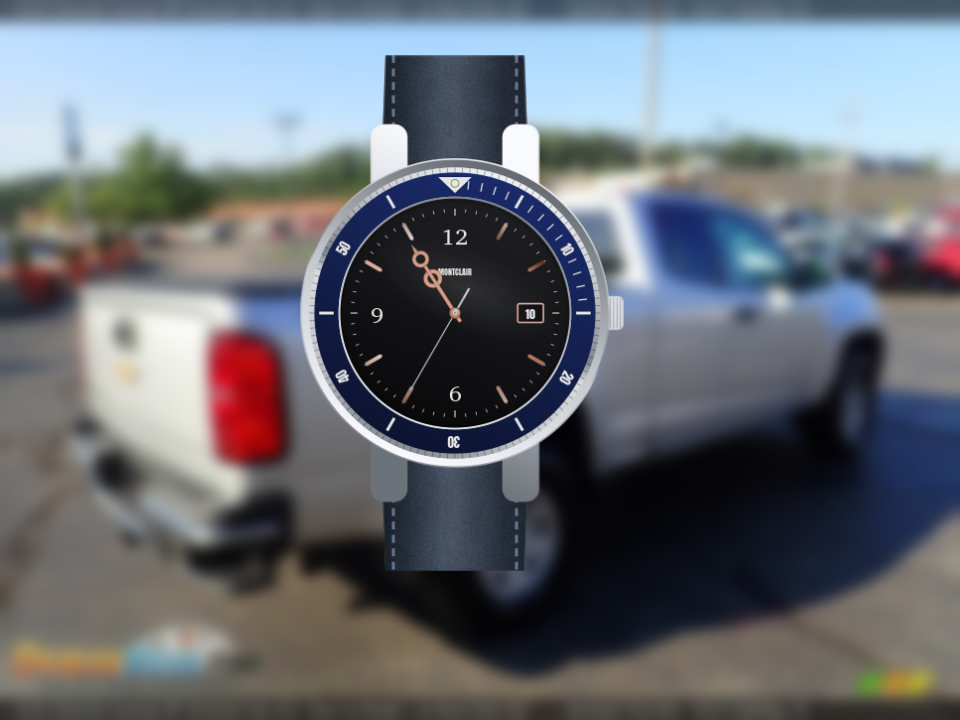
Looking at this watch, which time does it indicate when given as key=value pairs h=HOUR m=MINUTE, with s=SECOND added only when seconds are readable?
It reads h=10 m=54 s=35
